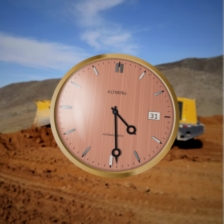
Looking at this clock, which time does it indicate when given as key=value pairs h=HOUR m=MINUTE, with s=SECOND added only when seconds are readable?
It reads h=4 m=29
